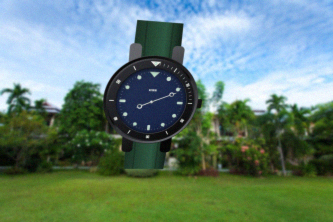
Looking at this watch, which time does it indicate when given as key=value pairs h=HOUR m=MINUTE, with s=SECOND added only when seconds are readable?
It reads h=8 m=11
